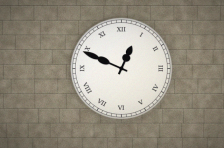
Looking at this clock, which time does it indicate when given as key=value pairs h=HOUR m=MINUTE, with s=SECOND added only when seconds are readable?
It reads h=12 m=49
